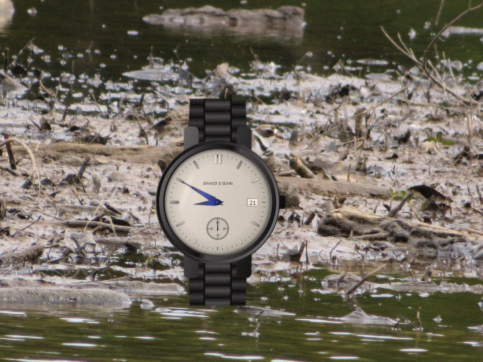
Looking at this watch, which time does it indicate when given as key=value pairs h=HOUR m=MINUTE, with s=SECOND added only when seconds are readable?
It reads h=8 m=50
